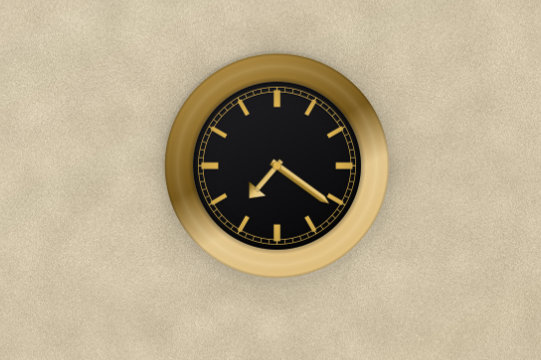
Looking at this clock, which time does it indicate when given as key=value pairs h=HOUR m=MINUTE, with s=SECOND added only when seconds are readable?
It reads h=7 m=21
